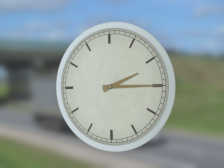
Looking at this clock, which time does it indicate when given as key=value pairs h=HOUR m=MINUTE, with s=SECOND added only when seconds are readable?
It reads h=2 m=15
